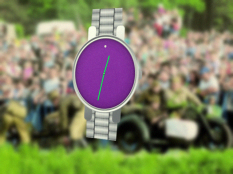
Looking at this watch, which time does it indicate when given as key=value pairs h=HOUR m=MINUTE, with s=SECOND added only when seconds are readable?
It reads h=12 m=32
